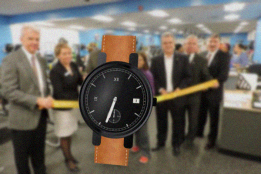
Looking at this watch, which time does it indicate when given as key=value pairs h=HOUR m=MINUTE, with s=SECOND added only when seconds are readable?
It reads h=6 m=33
